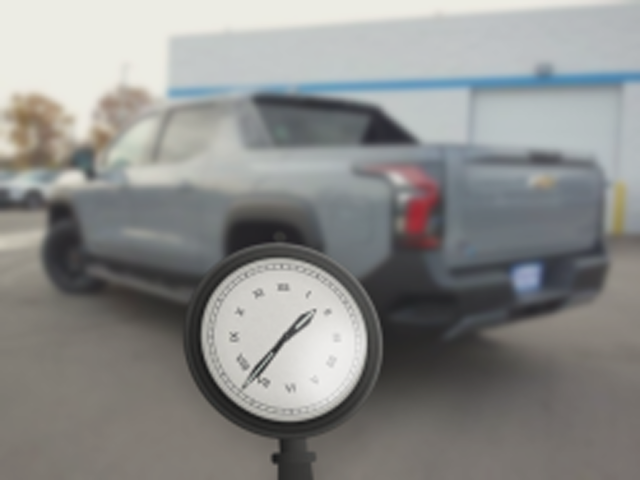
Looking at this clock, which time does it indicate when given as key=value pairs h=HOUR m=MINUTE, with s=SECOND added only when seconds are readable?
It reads h=1 m=37
